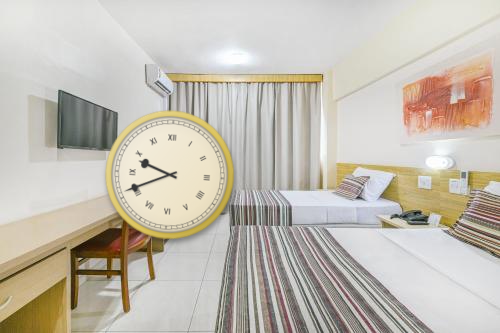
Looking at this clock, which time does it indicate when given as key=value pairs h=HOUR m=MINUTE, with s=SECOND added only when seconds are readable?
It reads h=9 m=41
